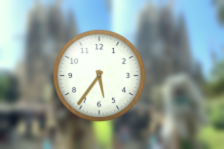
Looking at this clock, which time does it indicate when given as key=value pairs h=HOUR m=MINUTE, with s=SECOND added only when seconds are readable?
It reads h=5 m=36
